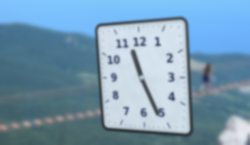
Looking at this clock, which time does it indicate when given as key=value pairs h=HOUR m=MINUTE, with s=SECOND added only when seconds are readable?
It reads h=11 m=26
